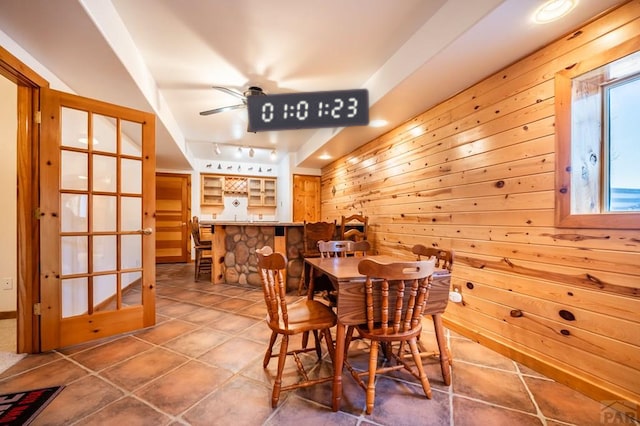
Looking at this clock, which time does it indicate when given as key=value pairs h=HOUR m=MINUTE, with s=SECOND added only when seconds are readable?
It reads h=1 m=1 s=23
